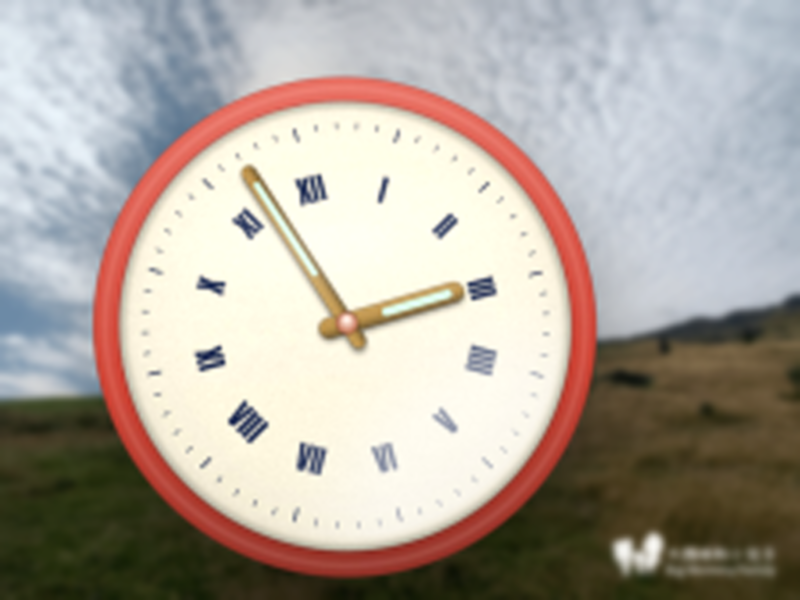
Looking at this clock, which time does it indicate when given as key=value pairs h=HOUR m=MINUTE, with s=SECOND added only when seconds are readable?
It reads h=2 m=57
